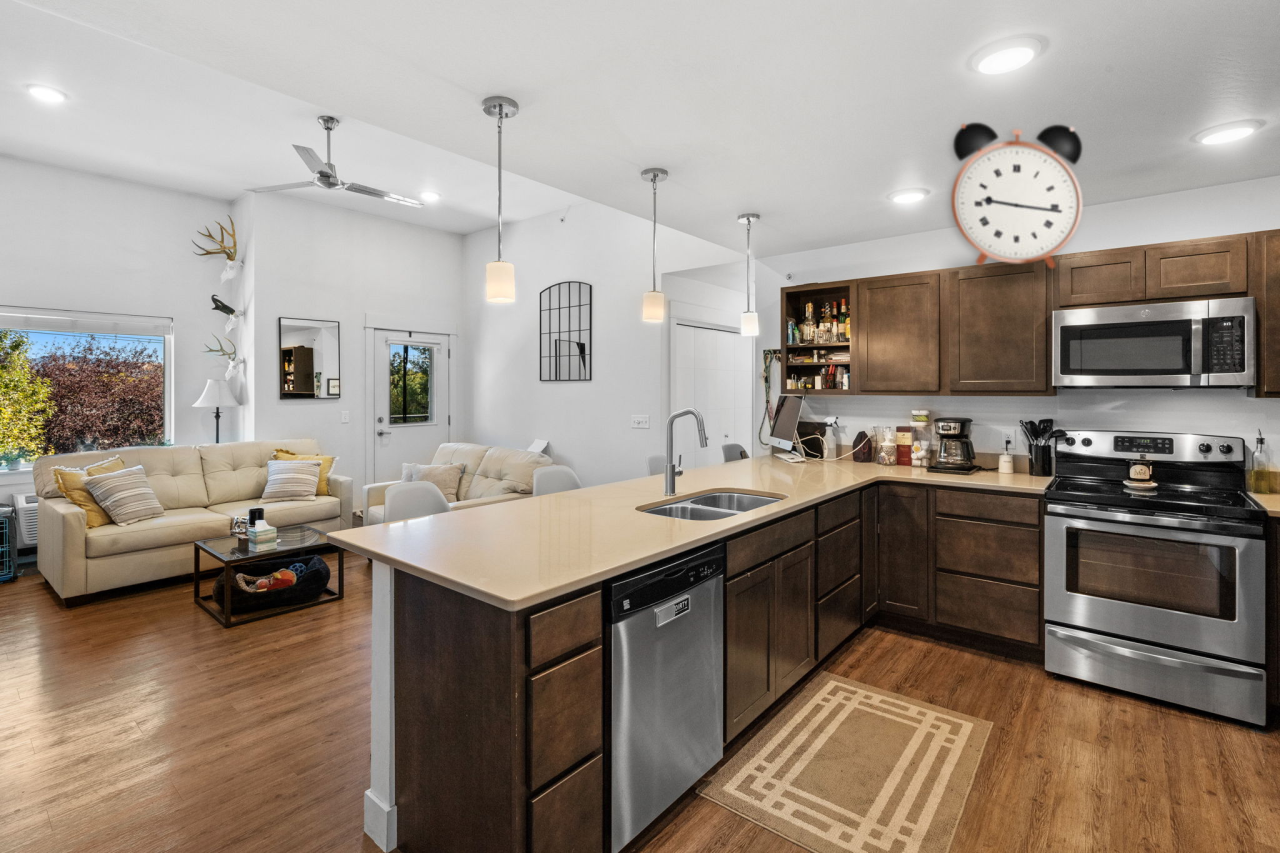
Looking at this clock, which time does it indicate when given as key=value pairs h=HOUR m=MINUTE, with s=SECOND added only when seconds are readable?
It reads h=9 m=16
